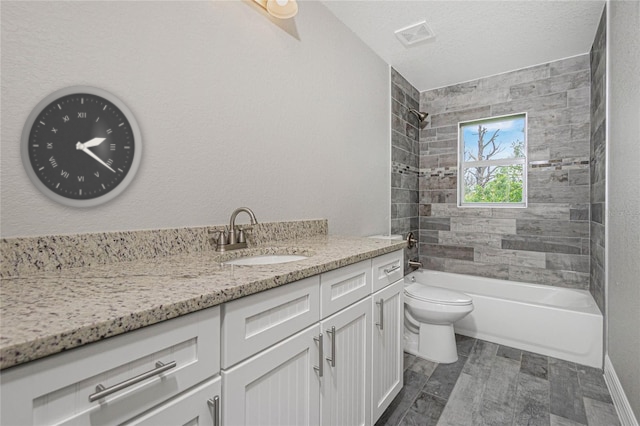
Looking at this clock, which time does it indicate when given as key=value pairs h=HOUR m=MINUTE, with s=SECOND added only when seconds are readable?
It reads h=2 m=21
